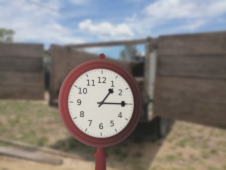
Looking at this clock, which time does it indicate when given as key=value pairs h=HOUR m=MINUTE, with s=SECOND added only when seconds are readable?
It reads h=1 m=15
